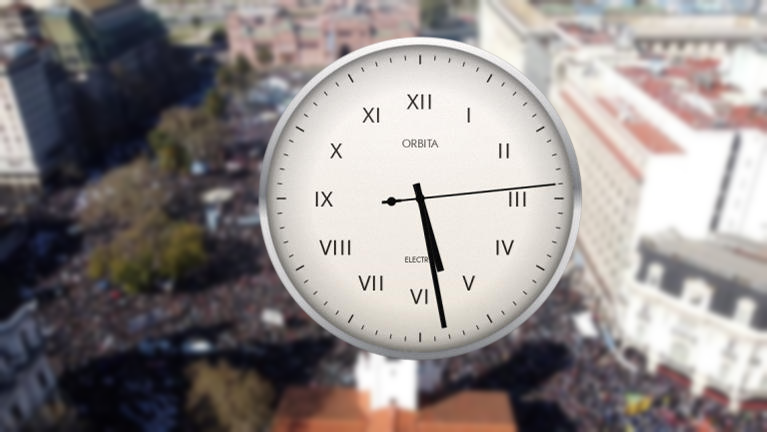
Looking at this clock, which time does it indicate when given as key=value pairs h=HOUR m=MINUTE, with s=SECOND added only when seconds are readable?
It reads h=5 m=28 s=14
